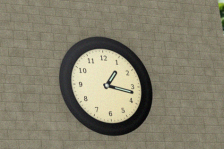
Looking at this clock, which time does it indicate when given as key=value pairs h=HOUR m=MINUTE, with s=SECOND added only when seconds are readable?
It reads h=1 m=17
